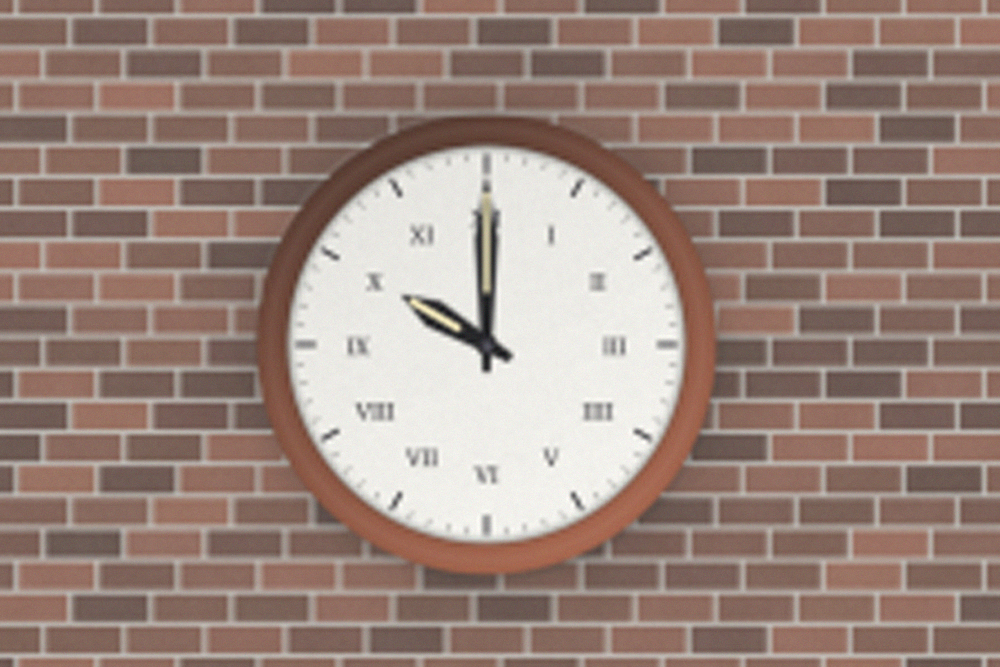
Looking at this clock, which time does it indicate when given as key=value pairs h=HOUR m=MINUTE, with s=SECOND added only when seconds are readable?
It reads h=10 m=0
